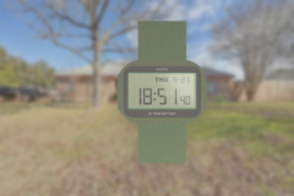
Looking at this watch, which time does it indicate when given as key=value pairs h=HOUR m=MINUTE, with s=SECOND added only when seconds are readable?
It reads h=18 m=51
